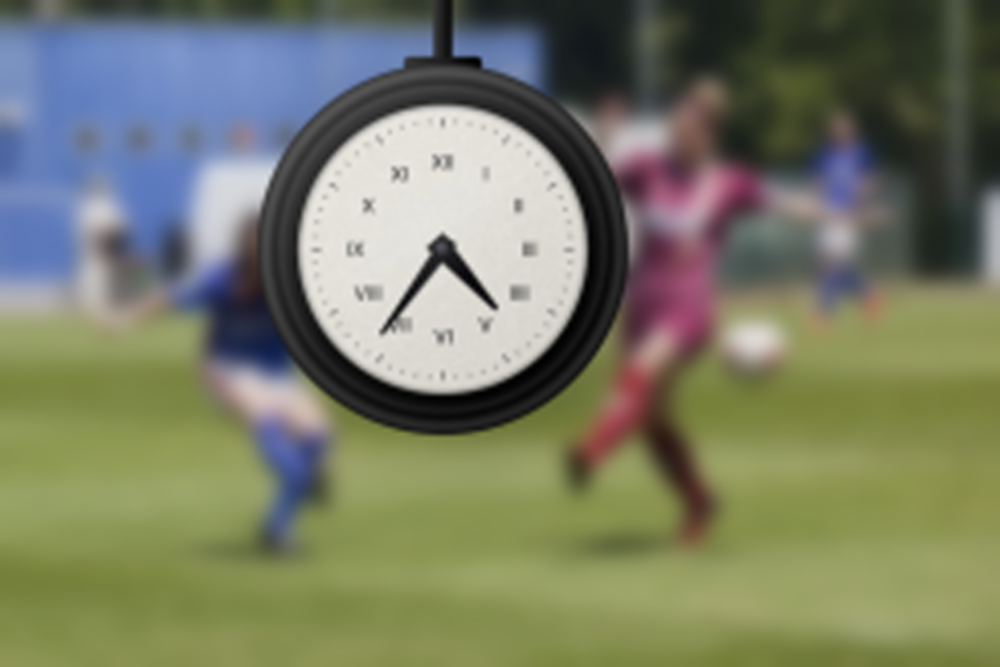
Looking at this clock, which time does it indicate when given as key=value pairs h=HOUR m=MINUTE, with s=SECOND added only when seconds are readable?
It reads h=4 m=36
